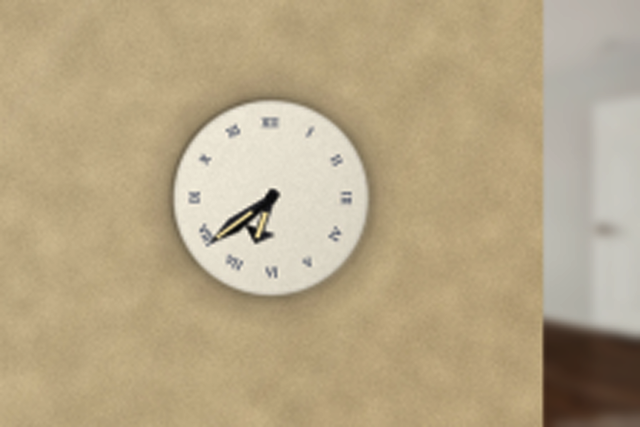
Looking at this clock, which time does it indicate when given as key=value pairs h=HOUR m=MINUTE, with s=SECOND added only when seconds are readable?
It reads h=6 m=39
